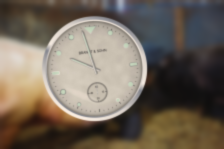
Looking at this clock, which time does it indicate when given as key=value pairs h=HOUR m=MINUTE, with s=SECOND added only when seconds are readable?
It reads h=9 m=58
